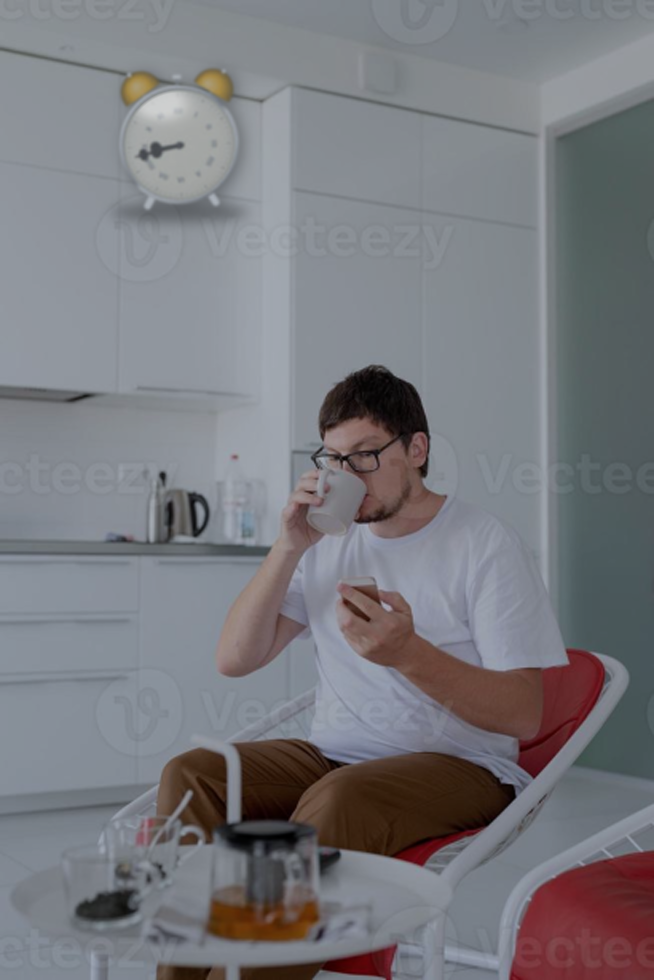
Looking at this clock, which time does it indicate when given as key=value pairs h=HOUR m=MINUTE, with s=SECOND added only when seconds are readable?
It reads h=8 m=43
